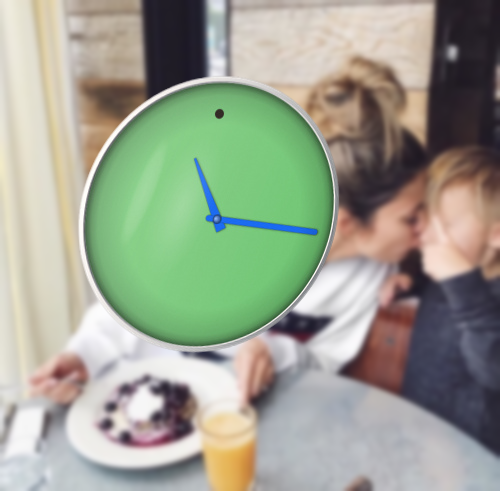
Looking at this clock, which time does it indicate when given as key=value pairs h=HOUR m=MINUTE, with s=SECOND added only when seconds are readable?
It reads h=11 m=17
